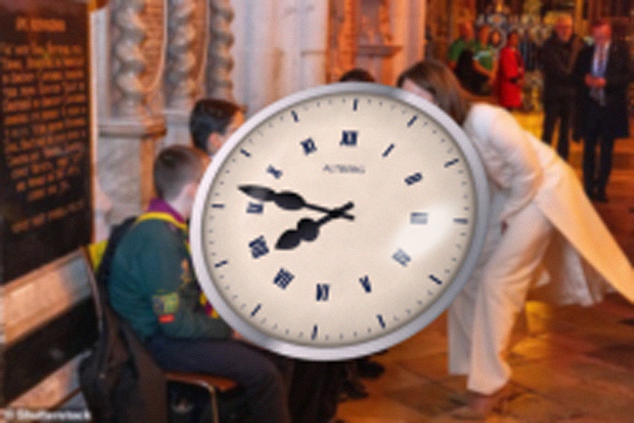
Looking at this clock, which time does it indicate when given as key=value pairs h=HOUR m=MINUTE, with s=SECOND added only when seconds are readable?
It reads h=7 m=47
